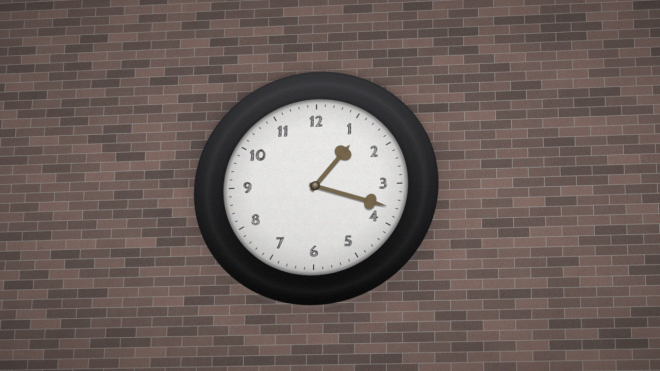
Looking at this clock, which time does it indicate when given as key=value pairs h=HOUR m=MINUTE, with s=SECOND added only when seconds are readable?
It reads h=1 m=18
